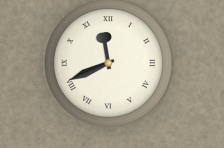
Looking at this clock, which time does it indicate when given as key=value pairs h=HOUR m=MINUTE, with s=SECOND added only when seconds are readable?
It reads h=11 m=41
